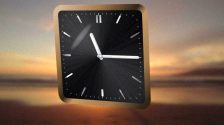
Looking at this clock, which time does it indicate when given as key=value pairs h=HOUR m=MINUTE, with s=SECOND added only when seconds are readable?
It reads h=11 m=15
